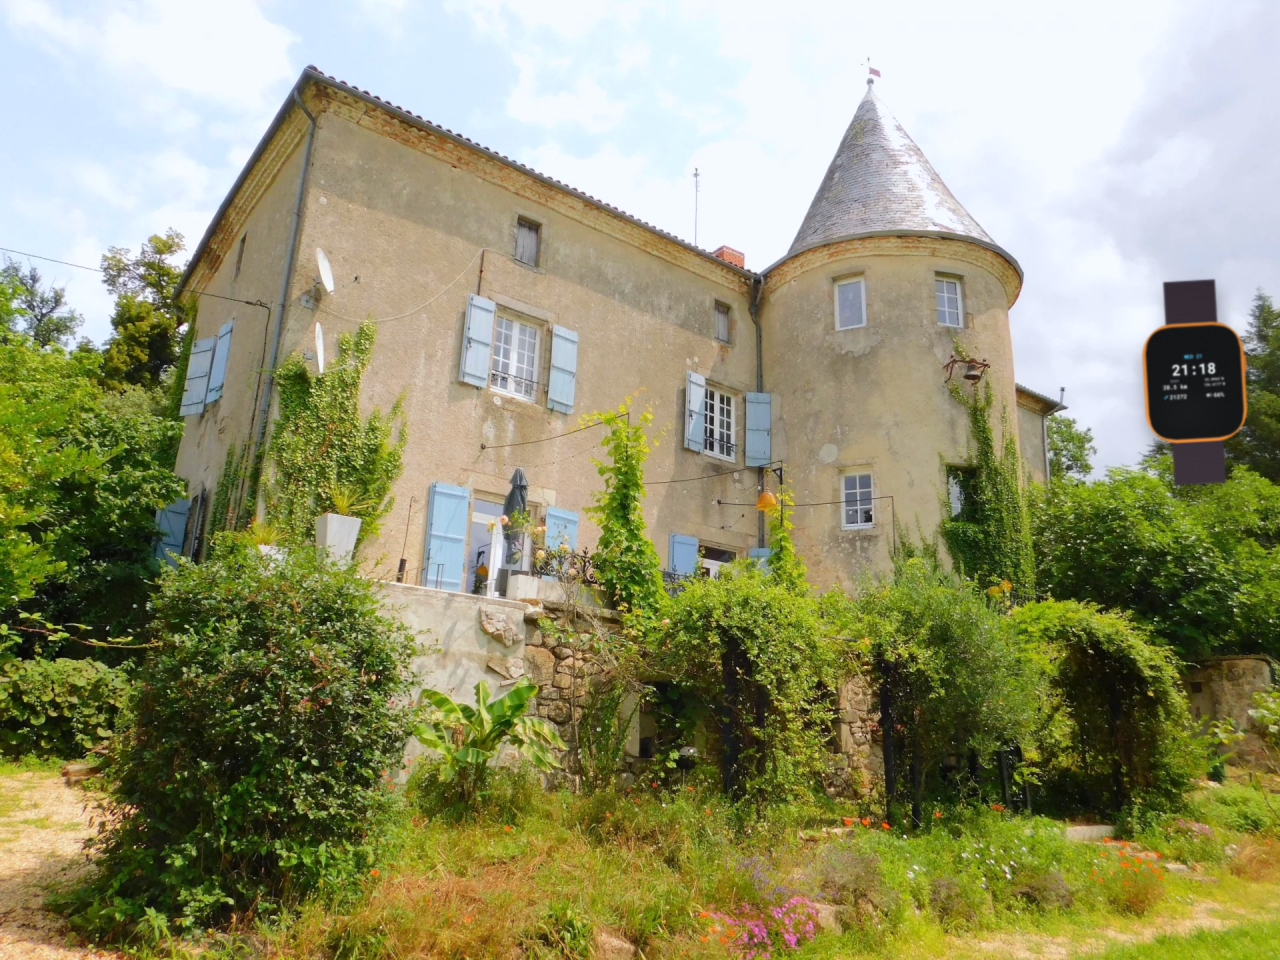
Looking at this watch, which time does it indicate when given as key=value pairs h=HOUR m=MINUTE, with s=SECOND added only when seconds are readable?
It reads h=21 m=18
